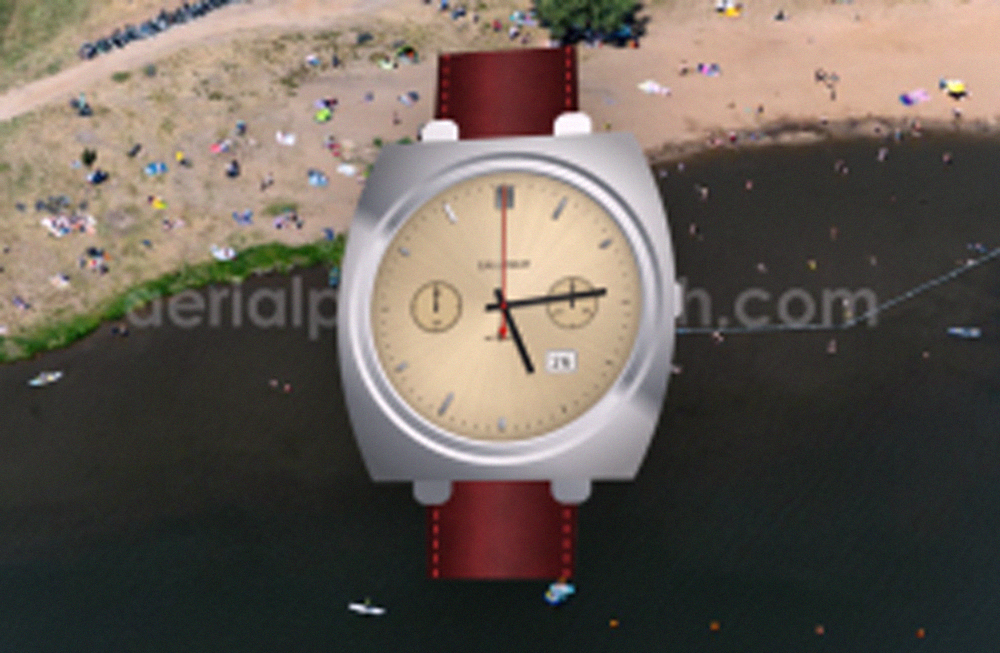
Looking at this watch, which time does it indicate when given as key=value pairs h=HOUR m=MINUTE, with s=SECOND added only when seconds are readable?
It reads h=5 m=14
